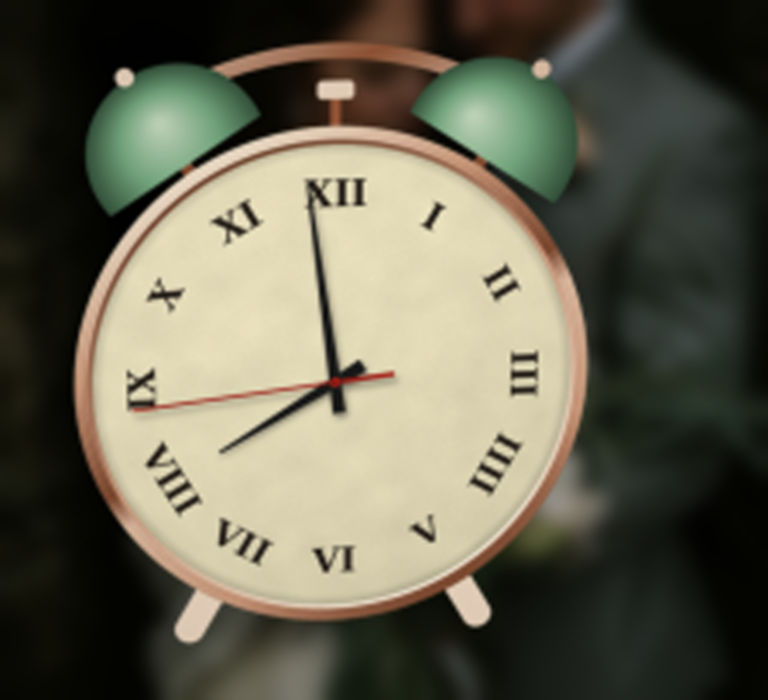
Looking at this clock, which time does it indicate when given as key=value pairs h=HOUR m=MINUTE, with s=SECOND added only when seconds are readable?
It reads h=7 m=58 s=44
